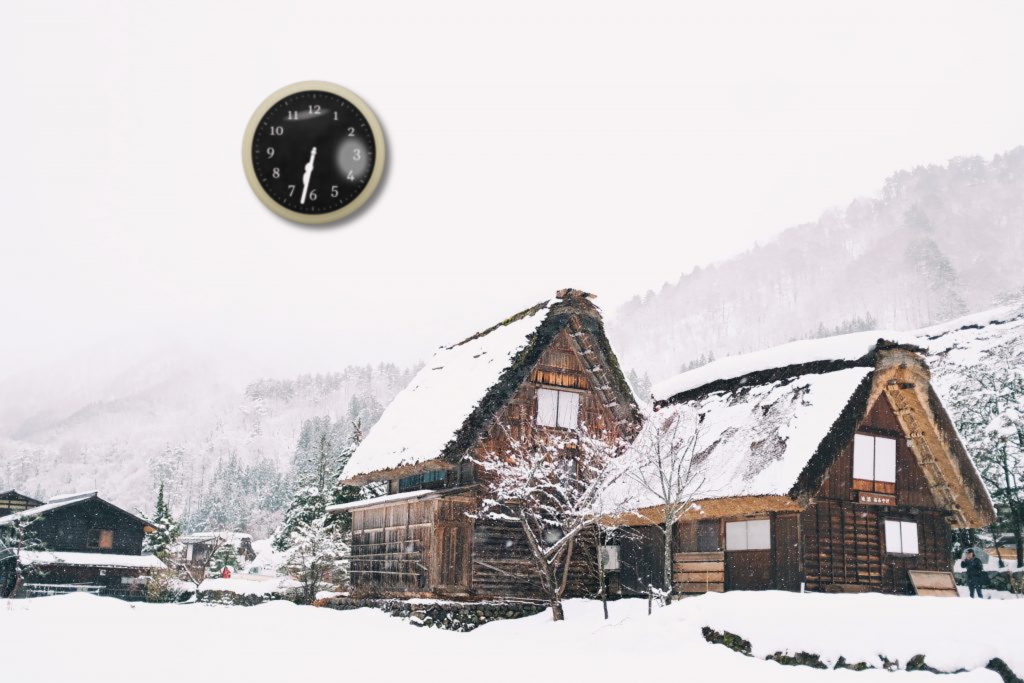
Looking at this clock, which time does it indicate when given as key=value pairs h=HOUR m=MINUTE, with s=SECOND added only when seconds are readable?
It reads h=6 m=32
